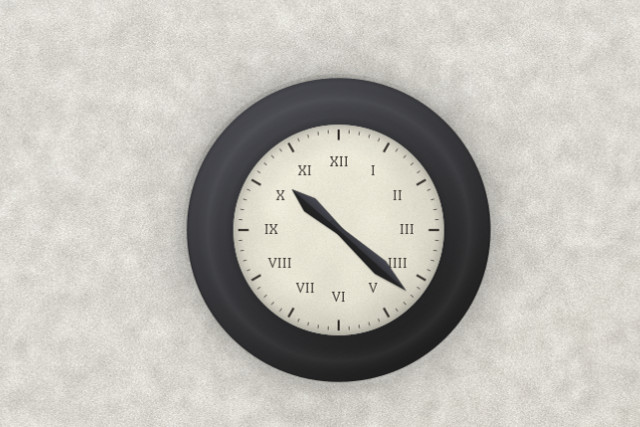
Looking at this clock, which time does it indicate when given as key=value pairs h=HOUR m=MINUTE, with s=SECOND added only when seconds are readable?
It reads h=10 m=22
